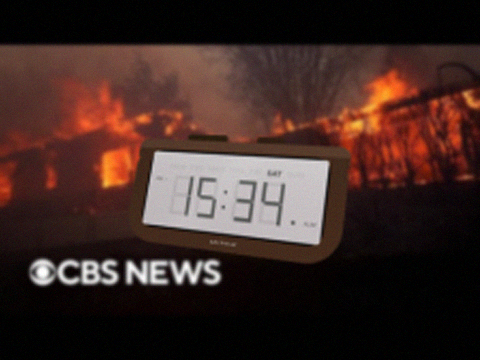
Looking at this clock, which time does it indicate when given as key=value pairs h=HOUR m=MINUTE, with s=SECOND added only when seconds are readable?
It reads h=15 m=34
